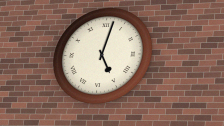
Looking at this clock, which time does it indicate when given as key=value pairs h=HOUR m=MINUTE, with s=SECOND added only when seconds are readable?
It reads h=5 m=2
